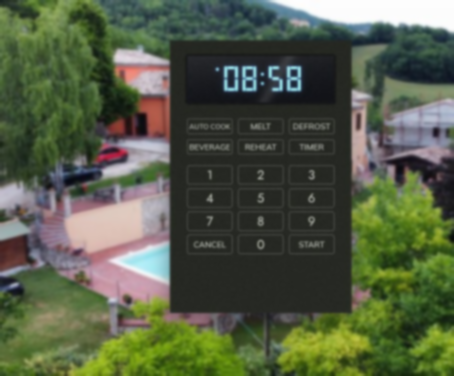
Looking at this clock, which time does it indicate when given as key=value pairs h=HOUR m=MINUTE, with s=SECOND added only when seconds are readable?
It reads h=8 m=58
